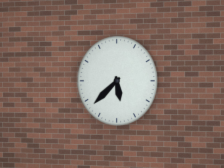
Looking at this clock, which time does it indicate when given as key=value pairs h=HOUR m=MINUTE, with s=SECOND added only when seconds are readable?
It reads h=5 m=38
